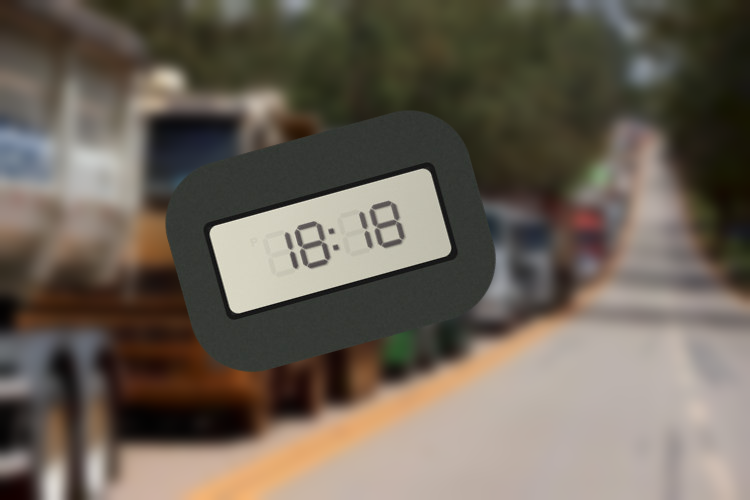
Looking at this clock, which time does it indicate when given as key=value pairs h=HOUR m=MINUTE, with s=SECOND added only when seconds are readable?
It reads h=18 m=18
